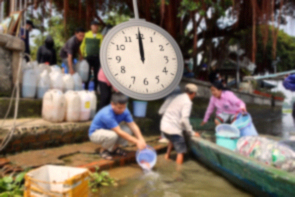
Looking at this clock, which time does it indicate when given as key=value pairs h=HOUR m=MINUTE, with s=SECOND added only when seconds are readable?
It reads h=12 m=0
